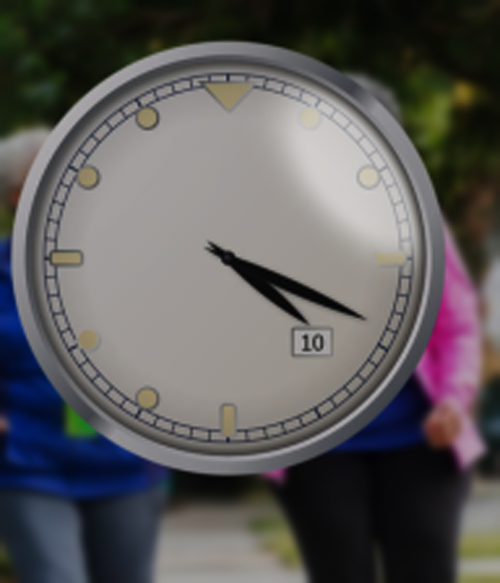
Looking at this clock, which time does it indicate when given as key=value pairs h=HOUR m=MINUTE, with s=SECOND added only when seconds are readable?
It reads h=4 m=19
